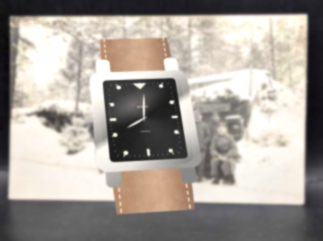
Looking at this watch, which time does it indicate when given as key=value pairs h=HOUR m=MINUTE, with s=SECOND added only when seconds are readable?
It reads h=8 m=1
